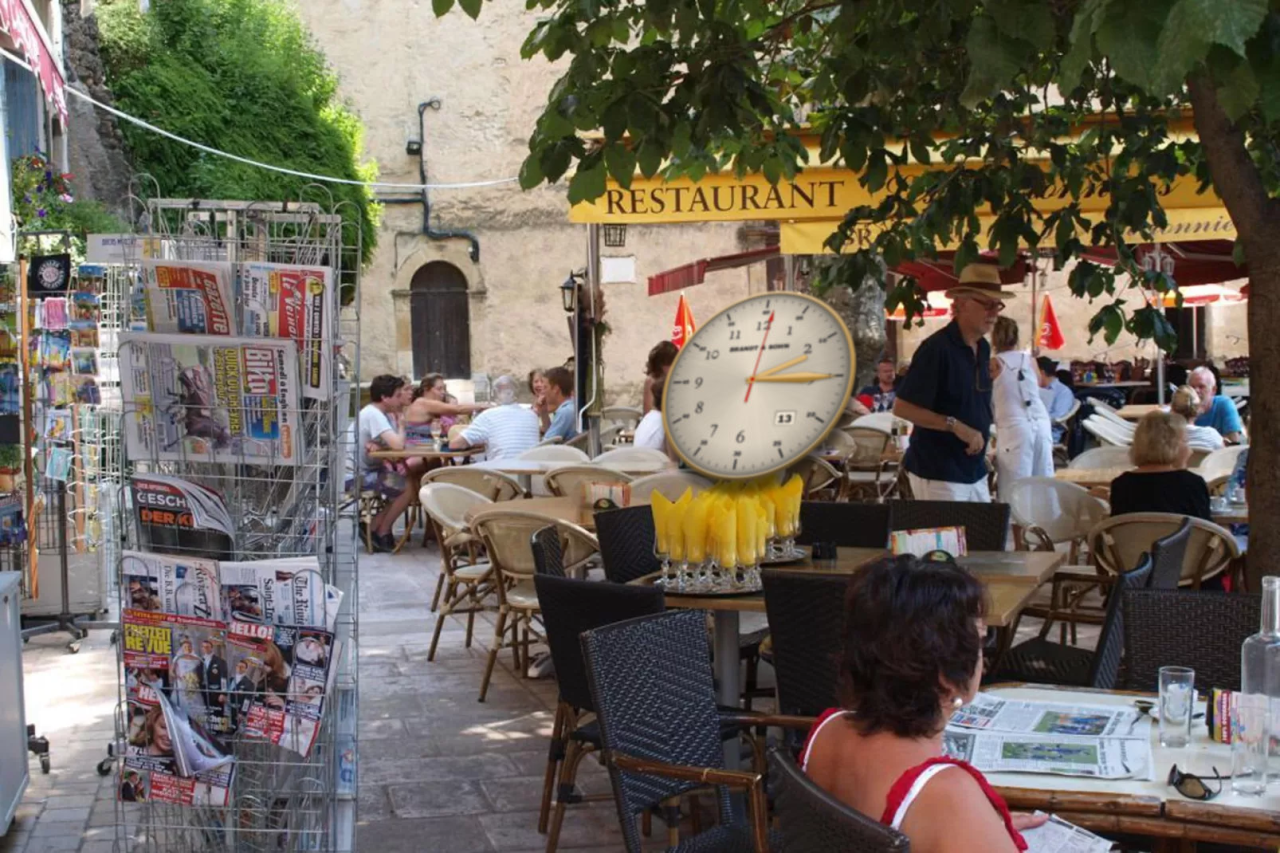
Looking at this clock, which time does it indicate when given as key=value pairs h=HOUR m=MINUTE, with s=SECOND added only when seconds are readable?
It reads h=2 m=15 s=1
